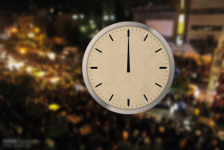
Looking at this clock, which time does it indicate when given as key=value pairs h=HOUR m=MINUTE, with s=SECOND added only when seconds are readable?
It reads h=12 m=0
